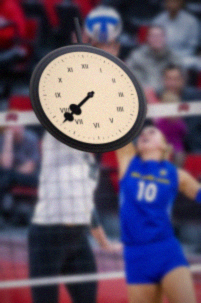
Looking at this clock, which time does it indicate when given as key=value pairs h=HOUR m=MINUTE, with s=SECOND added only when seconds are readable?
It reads h=7 m=38
